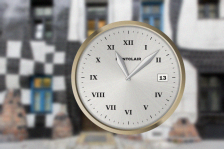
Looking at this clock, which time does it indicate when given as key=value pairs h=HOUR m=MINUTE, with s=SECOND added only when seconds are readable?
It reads h=11 m=8
